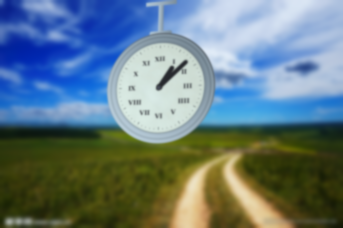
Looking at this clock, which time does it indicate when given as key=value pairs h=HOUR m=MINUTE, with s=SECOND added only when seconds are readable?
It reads h=1 m=8
